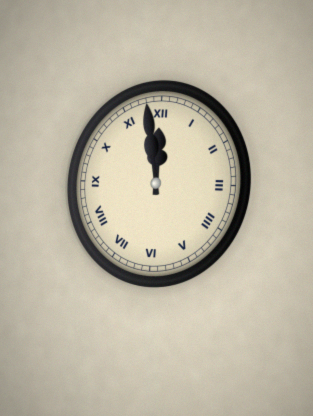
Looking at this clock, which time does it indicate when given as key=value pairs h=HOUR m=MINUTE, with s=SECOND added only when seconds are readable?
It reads h=11 m=58
